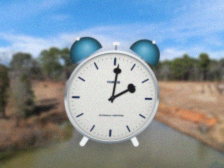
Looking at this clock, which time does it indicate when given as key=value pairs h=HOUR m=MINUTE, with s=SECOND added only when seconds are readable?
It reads h=2 m=1
